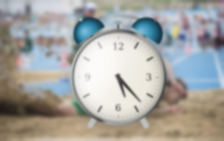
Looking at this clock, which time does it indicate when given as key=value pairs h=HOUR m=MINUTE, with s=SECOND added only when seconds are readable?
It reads h=5 m=23
